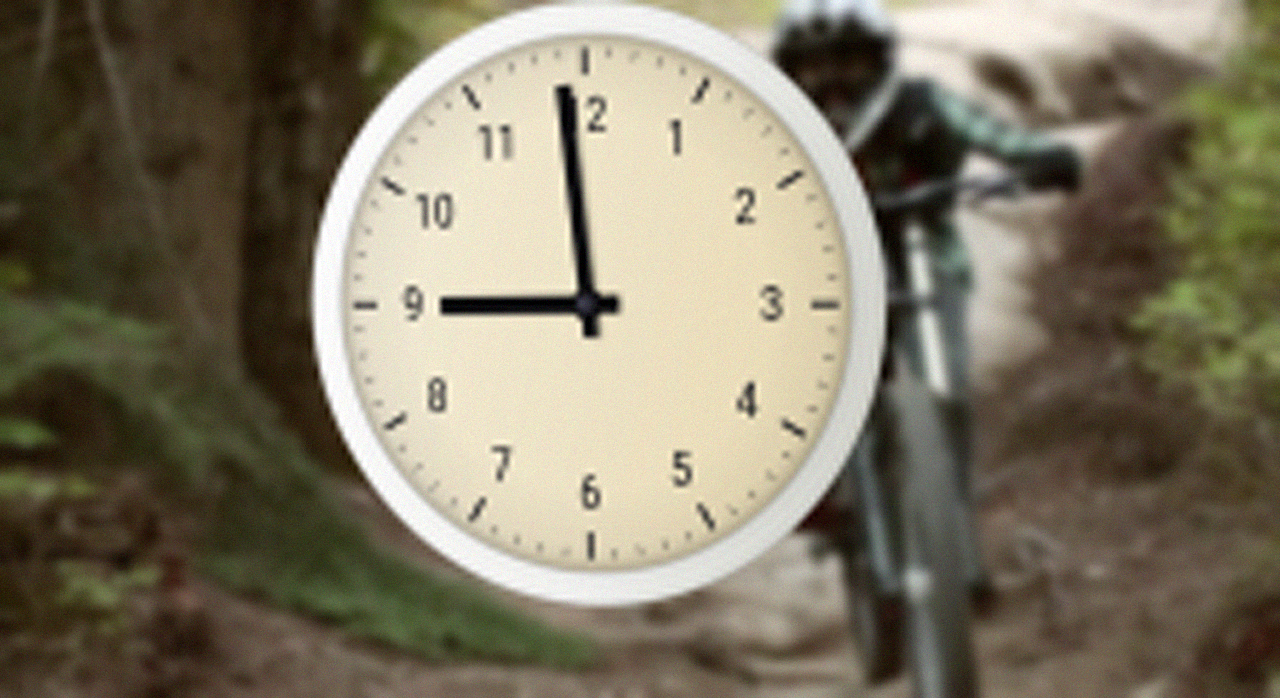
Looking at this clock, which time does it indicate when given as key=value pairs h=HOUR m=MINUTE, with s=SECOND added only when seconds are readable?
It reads h=8 m=59
